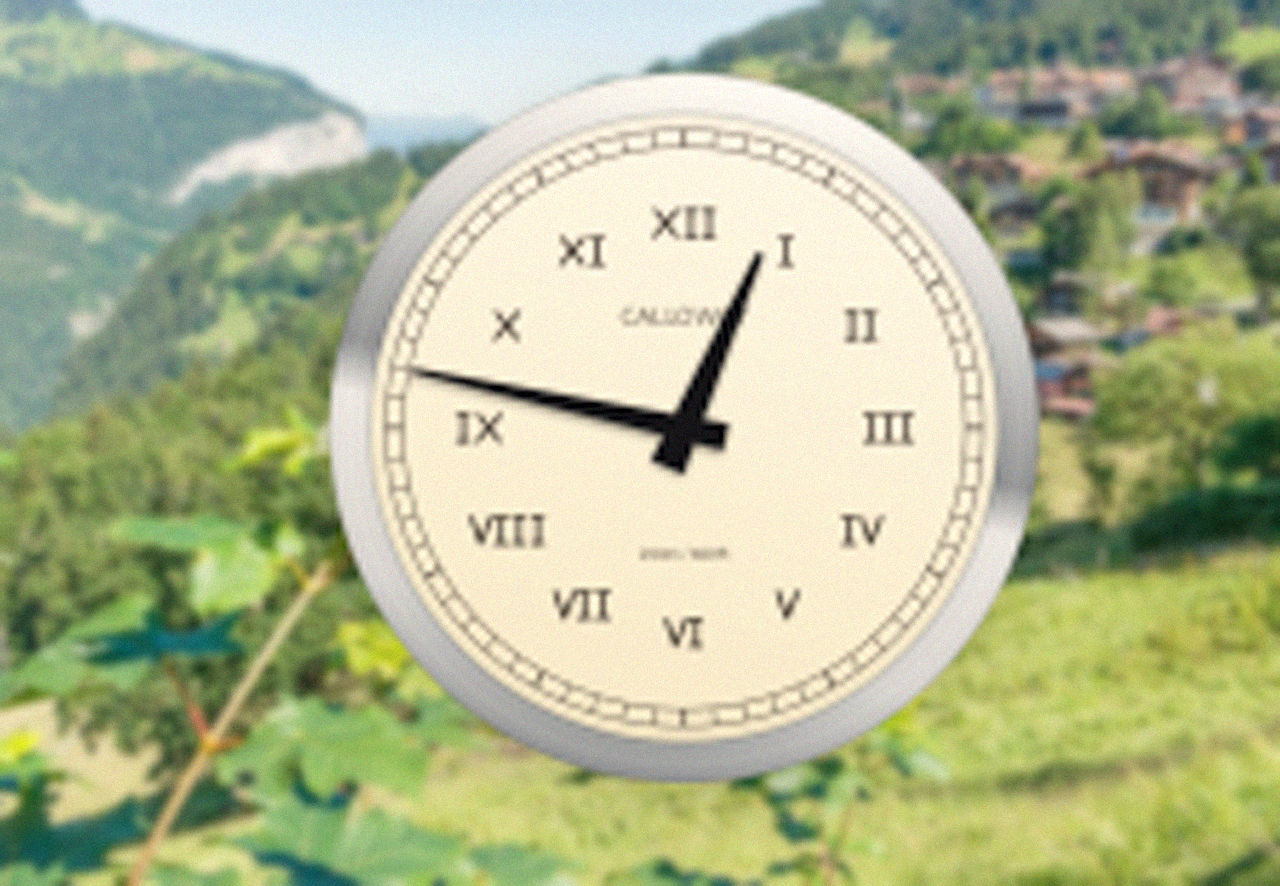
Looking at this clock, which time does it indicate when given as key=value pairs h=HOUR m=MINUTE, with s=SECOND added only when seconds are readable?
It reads h=12 m=47
